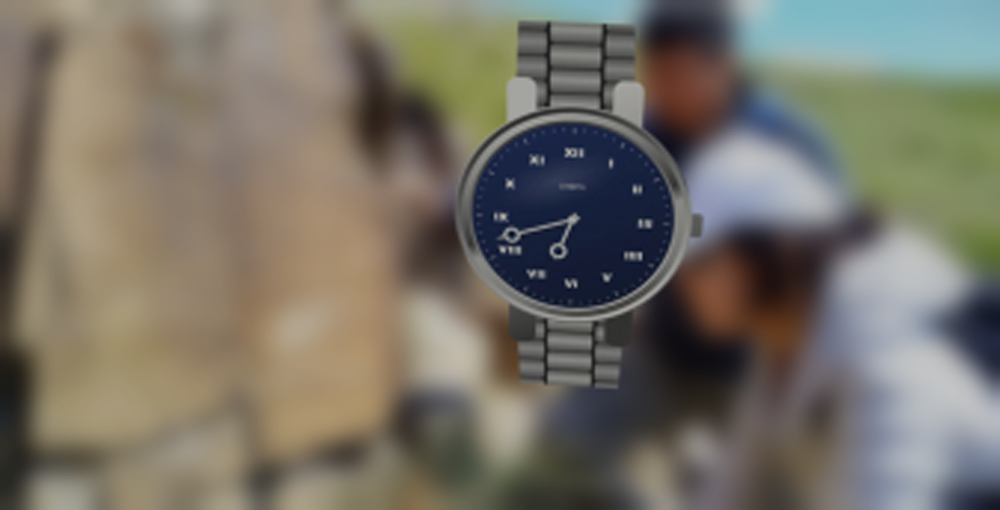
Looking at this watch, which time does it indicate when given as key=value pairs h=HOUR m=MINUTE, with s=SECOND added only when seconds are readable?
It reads h=6 m=42
